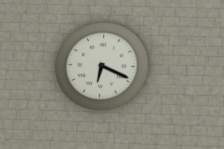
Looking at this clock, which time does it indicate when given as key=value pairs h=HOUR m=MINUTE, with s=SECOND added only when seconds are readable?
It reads h=6 m=19
